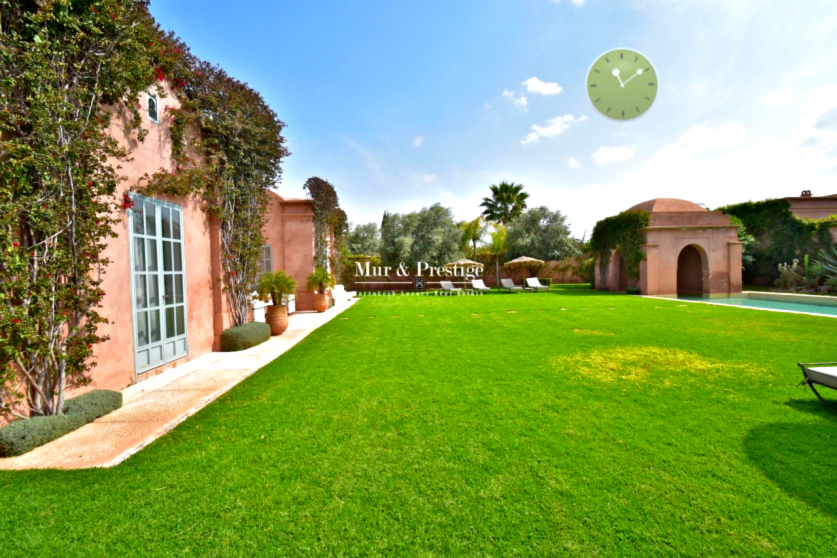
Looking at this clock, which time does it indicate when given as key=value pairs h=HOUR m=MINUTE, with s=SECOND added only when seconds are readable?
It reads h=11 m=9
